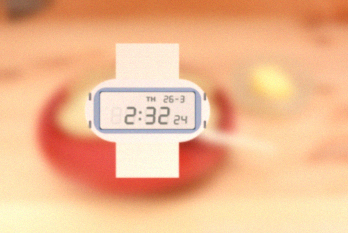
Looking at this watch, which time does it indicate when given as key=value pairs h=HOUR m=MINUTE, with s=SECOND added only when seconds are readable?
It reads h=2 m=32 s=24
